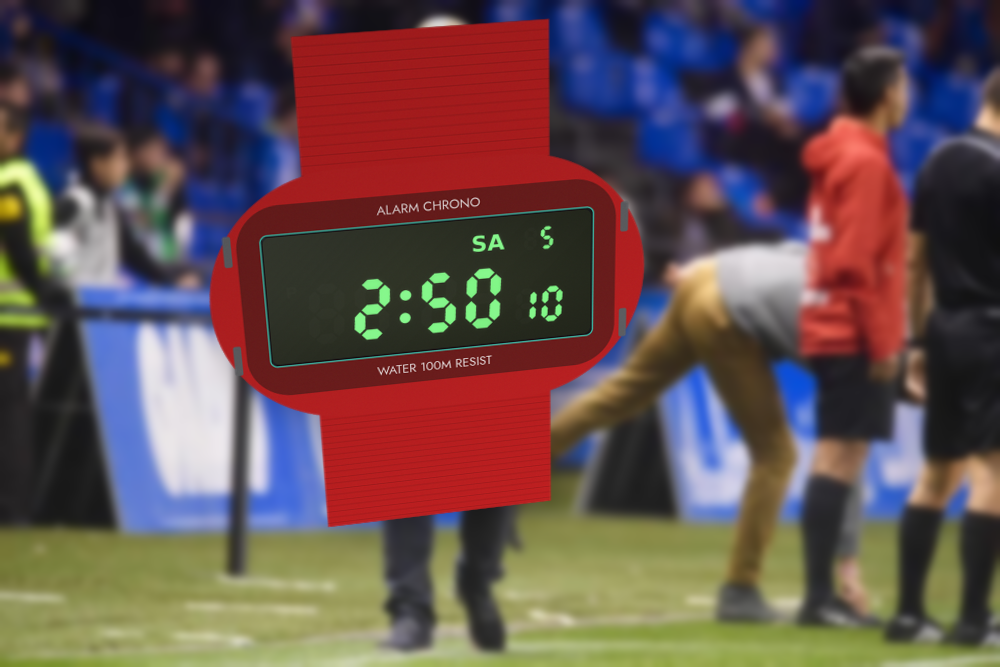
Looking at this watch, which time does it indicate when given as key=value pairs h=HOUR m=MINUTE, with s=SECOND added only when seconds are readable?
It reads h=2 m=50 s=10
